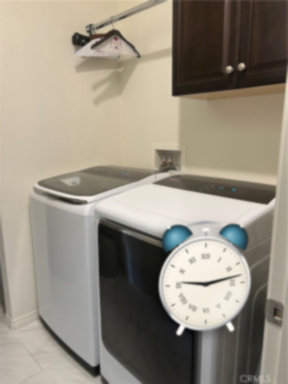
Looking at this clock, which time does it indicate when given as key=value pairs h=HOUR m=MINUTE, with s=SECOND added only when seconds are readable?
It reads h=9 m=13
